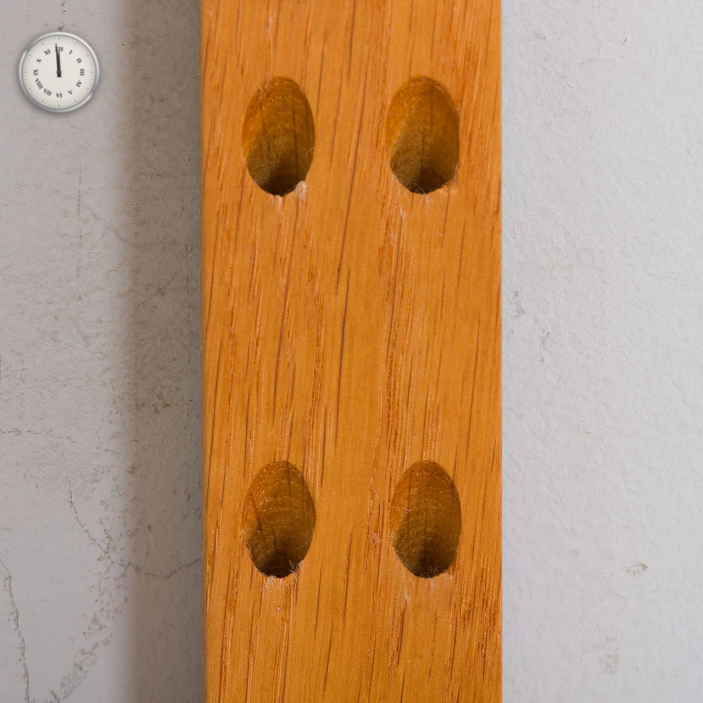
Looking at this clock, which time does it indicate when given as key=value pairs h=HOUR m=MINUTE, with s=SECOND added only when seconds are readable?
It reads h=11 m=59
